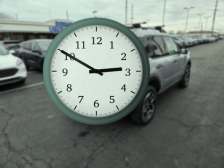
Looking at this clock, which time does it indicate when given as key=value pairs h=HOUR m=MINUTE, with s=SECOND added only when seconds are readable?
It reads h=2 m=50
